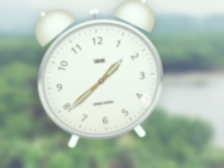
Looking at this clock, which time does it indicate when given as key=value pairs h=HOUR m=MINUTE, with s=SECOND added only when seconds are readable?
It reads h=1 m=39
